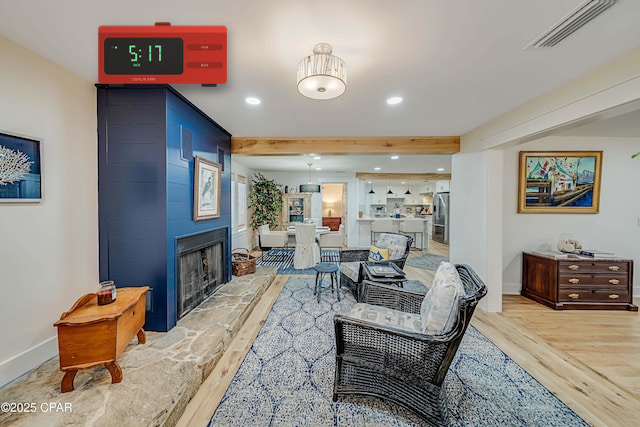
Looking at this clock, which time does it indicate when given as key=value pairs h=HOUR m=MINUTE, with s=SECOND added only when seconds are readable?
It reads h=5 m=17
